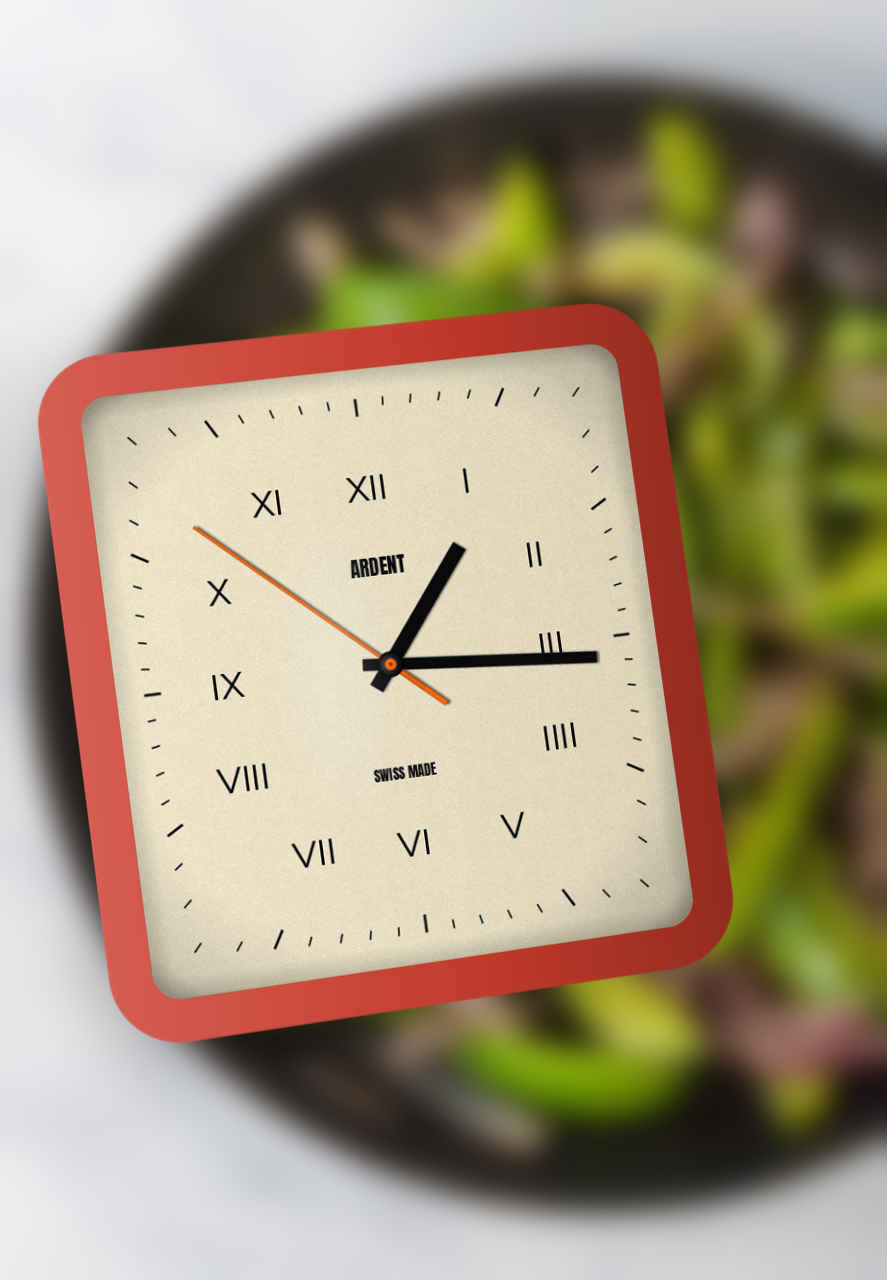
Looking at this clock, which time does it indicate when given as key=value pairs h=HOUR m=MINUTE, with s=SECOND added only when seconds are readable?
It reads h=1 m=15 s=52
